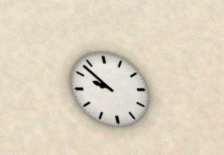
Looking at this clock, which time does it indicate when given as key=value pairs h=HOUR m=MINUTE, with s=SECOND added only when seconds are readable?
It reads h=9 m=53
